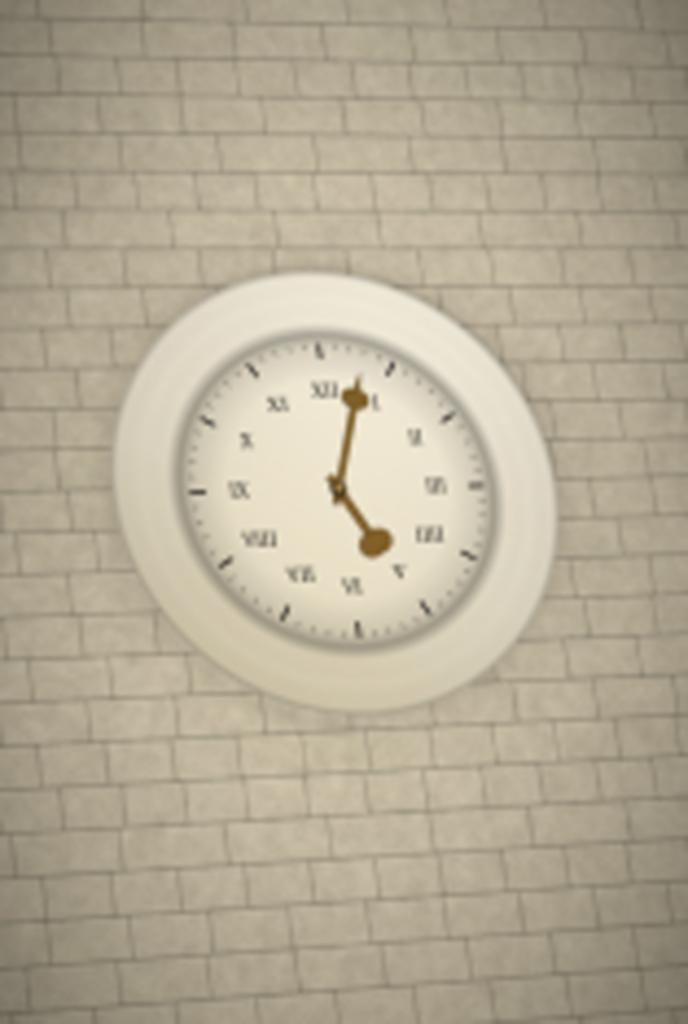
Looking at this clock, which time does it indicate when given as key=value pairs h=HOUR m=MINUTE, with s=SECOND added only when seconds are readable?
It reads h=5 m=3
